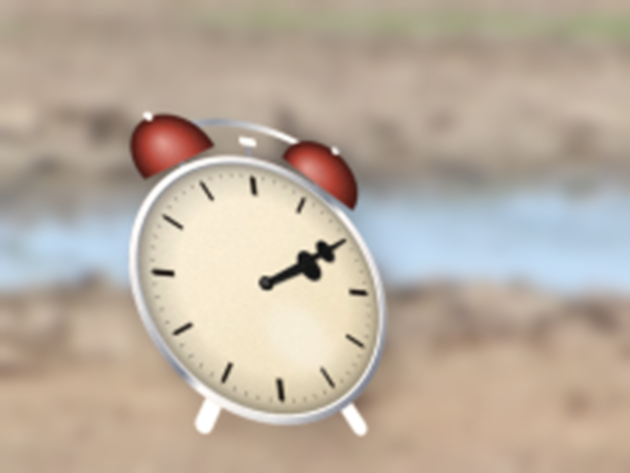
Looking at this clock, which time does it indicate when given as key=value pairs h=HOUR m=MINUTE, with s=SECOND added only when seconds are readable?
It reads h=2 m=10
